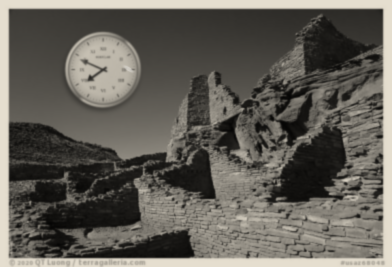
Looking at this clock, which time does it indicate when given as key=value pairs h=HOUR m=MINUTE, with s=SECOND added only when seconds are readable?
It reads h=7 m=49
